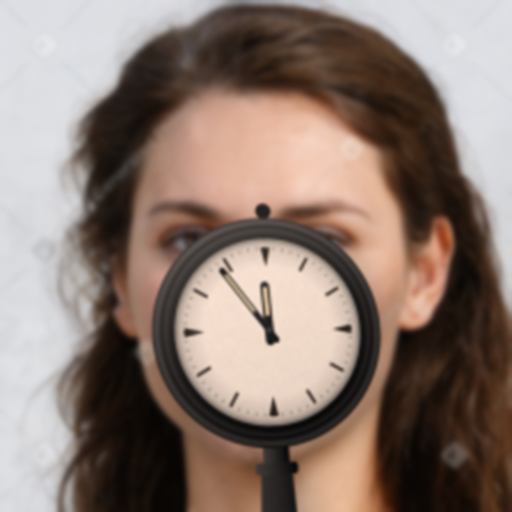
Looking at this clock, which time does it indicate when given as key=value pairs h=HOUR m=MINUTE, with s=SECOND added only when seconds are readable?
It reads h=11 m=54
